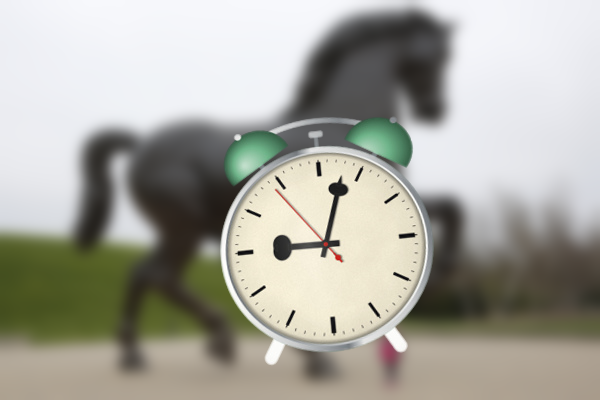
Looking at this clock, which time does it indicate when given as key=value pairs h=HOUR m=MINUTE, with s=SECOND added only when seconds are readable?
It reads h=9 m=2 s=54
